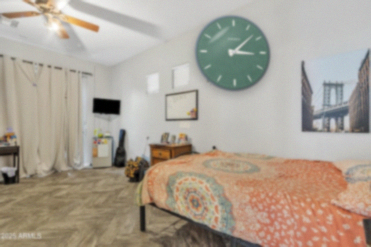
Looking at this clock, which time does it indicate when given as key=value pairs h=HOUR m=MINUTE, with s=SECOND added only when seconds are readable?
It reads h=3 m=8
